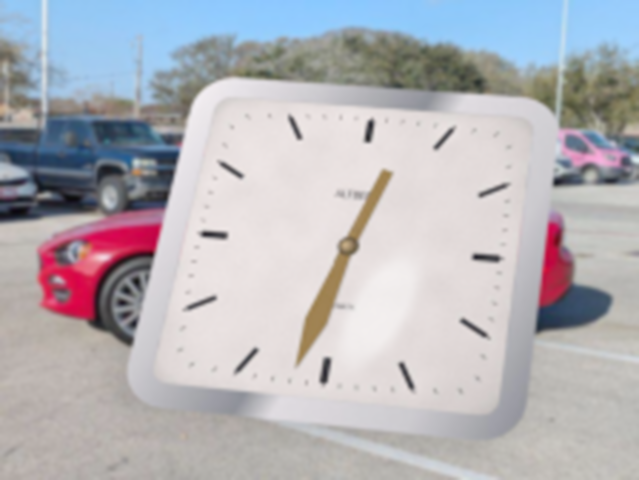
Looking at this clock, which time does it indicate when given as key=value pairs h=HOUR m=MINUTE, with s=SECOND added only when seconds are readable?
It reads h=12 m=32
